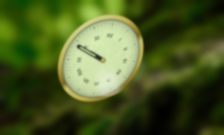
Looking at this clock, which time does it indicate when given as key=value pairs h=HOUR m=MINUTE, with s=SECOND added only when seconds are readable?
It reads h=9 m=49
